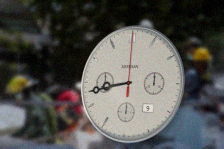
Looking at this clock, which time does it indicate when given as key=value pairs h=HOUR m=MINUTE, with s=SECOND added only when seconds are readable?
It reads h=8 m=43
